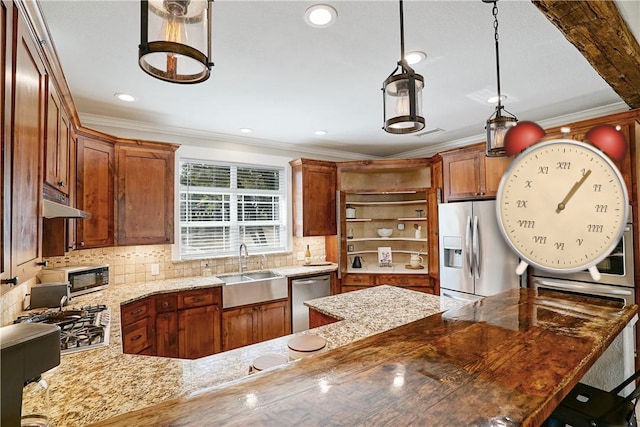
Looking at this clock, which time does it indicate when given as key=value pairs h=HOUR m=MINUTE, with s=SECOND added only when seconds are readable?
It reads h=1 m=6
